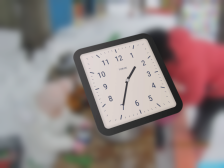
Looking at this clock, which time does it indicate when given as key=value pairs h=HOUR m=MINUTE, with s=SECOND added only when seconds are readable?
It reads h=1 m=35
